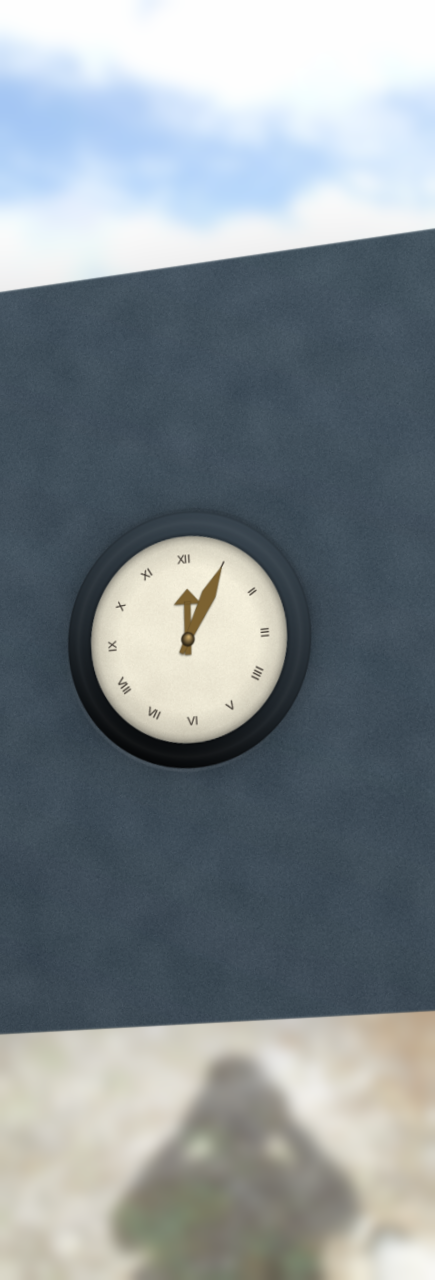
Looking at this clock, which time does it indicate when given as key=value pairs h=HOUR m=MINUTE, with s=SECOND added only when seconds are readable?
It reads h=12 m=5
